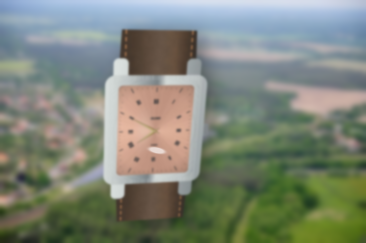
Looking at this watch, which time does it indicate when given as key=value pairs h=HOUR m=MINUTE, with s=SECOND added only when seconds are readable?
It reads h=7 m=50
